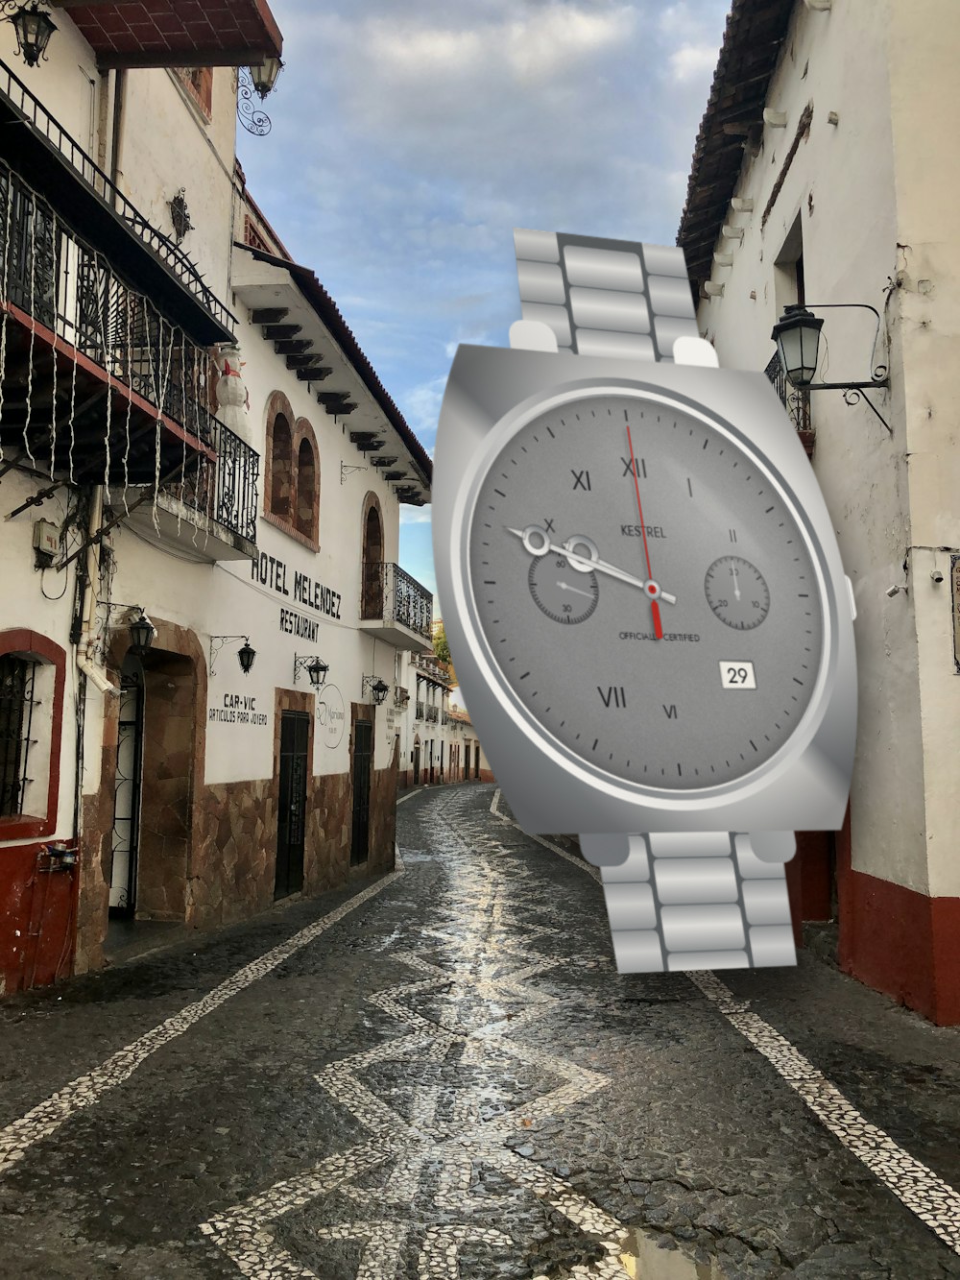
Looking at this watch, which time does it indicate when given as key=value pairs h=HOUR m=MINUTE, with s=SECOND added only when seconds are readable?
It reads h=9 m=48 s=18
